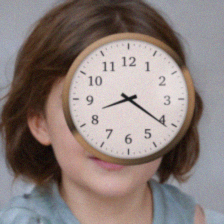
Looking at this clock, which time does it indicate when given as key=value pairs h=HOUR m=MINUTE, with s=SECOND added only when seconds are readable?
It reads h=8 m=21
